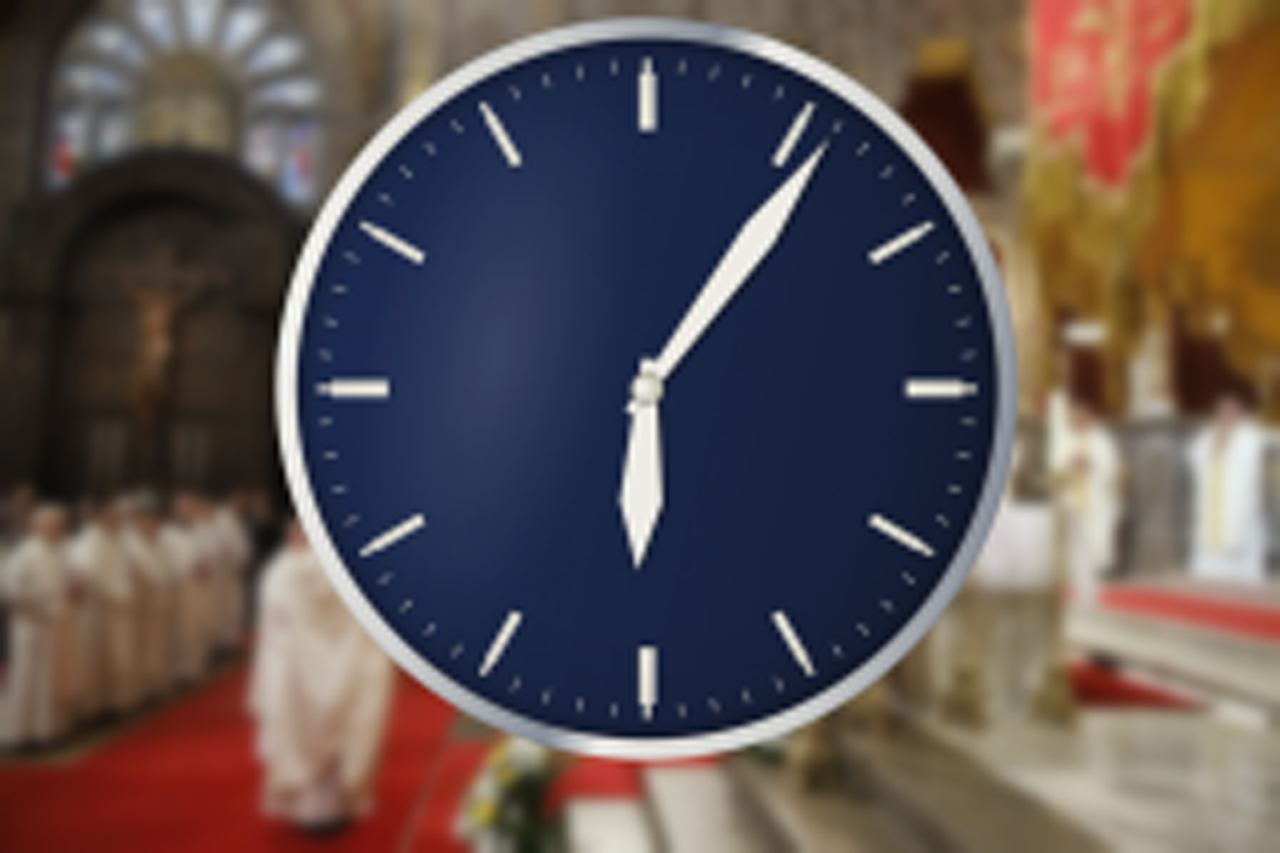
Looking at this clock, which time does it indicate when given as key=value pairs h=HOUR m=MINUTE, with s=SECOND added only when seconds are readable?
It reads h=6 m=6
